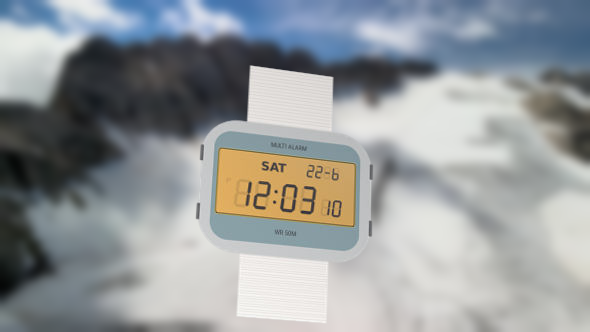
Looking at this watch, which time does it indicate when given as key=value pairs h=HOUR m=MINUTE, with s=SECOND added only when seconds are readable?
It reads h=12 m=3 s=10
